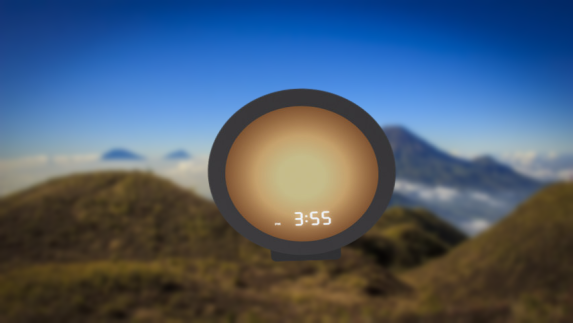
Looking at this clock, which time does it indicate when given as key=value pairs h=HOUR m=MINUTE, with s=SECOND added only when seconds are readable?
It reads h=3 m=55
